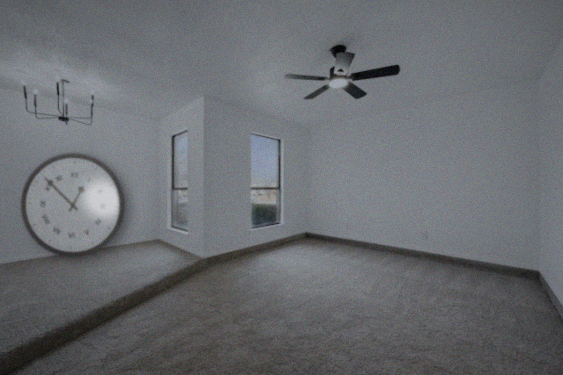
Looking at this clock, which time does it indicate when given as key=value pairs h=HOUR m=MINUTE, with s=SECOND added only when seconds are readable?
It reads h=12 m=52
